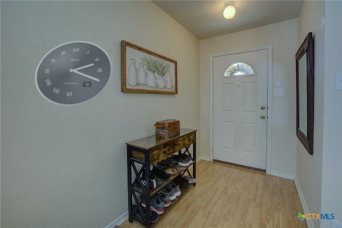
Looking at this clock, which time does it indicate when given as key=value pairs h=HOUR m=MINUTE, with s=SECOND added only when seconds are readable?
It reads h=2 m=19
